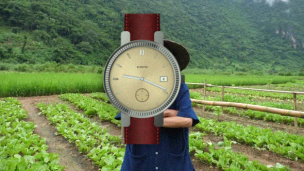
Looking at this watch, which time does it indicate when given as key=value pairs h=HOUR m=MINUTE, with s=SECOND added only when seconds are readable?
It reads h=9 m=19
